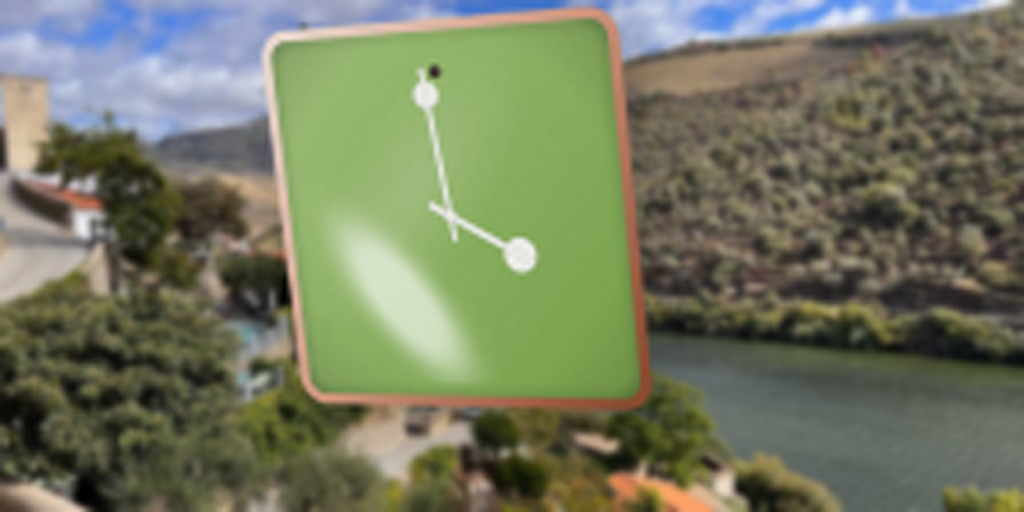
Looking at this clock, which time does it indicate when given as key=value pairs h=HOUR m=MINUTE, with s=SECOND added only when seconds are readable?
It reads h=3 m=59
